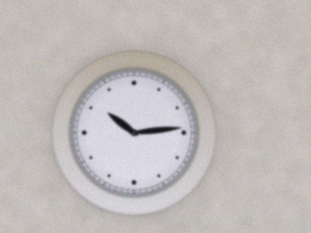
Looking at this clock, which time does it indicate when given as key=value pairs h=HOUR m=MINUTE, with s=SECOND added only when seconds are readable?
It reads h=10 m=14
